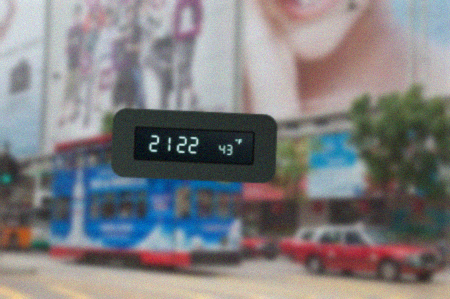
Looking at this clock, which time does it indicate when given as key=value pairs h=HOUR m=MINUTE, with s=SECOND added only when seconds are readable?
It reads h=21 m=22
